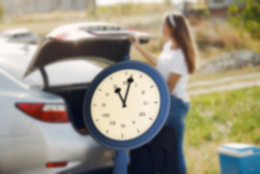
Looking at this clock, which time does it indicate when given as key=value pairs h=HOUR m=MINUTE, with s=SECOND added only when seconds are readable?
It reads h=11 m=2
